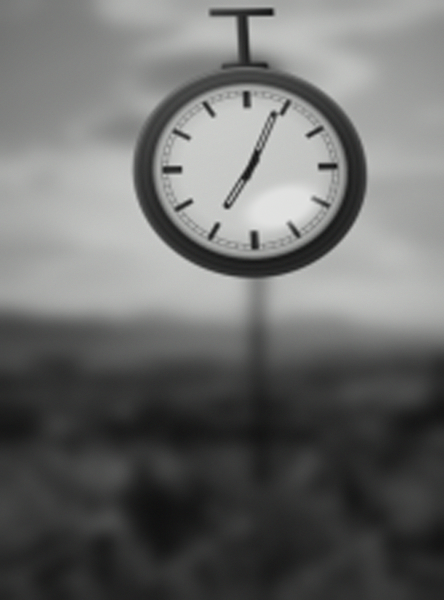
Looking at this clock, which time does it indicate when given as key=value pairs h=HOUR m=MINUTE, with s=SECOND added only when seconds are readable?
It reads h=7 m=4
